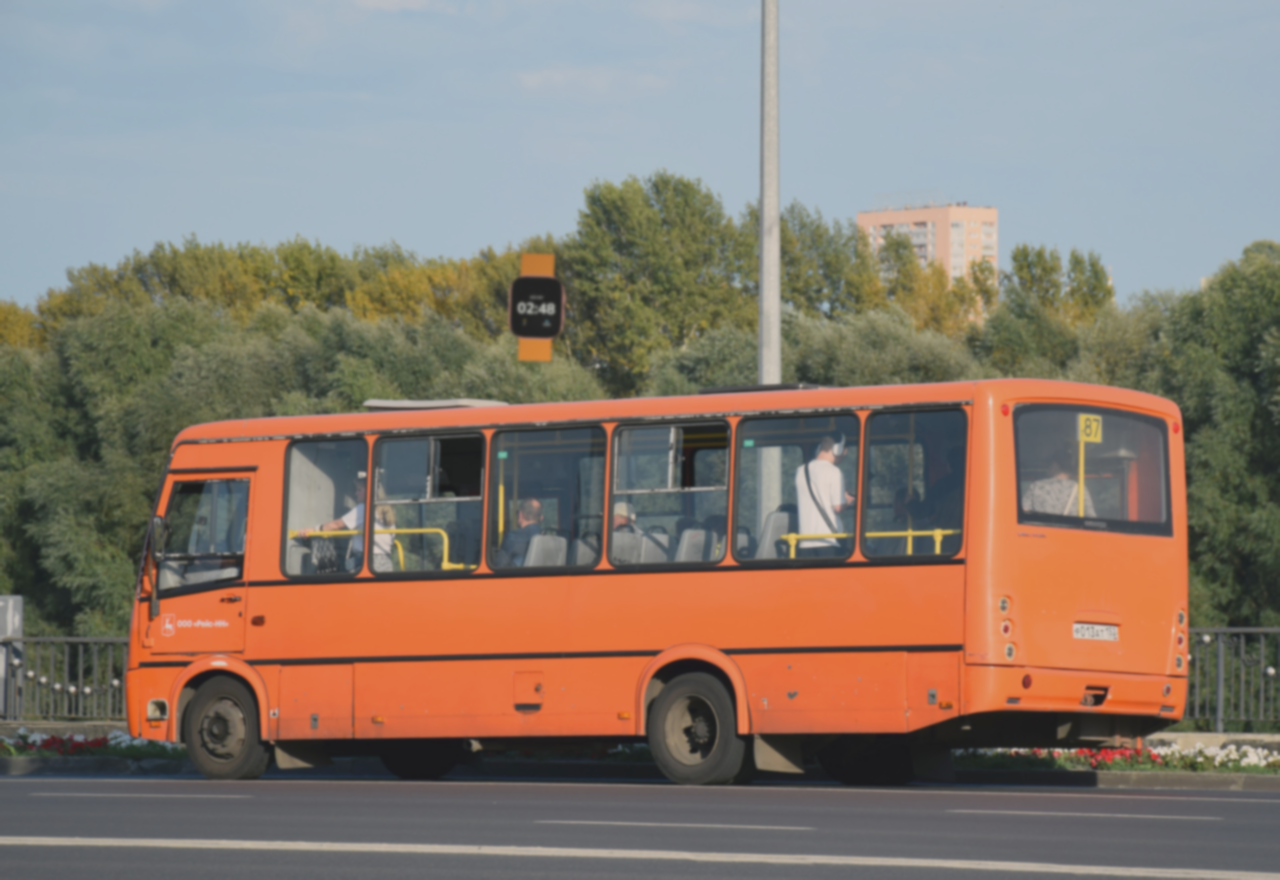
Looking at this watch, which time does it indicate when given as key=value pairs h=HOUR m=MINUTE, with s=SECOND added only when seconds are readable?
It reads h=2 m=48
